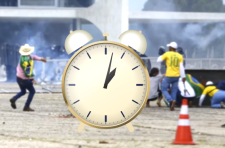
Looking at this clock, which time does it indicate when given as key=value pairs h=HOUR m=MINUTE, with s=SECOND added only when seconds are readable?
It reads h=1 m=2
